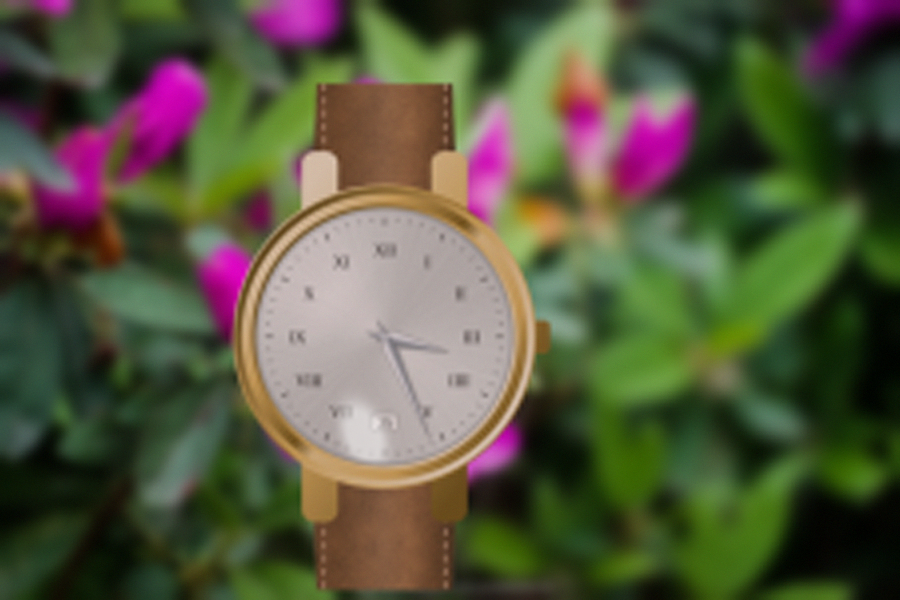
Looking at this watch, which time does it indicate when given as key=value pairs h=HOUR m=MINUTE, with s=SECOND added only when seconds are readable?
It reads h=3 m=26
